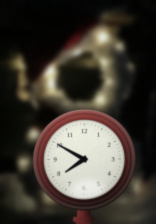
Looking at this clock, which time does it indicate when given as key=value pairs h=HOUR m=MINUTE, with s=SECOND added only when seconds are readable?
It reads h=7 m=50
